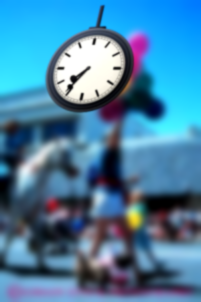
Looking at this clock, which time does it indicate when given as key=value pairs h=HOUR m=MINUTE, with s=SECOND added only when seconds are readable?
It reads h=7 m=36
